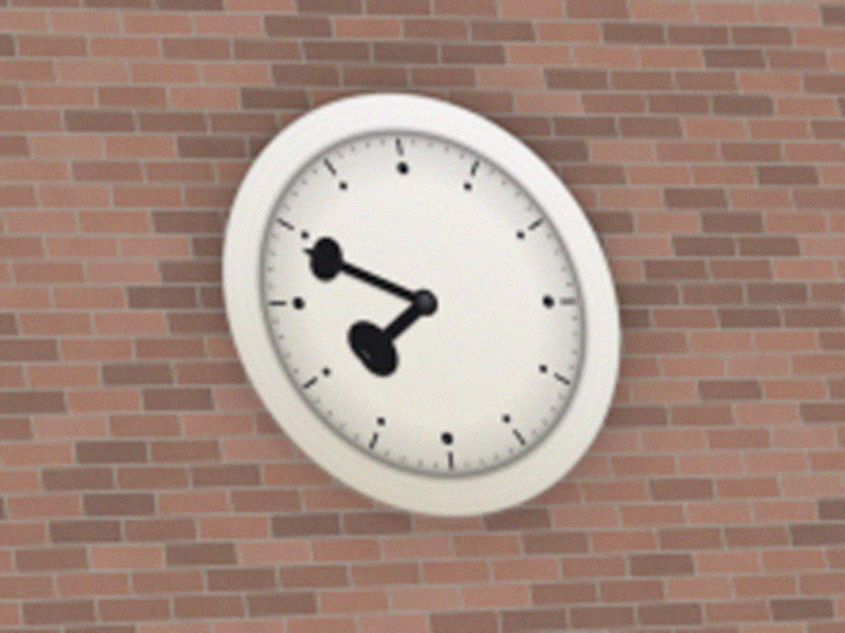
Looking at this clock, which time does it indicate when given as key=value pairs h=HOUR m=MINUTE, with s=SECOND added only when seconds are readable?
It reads h=7 m=49
